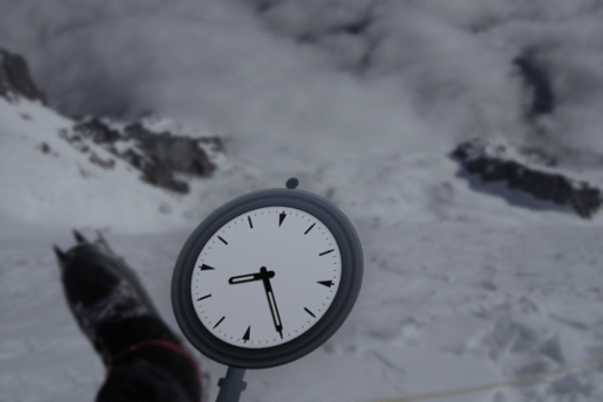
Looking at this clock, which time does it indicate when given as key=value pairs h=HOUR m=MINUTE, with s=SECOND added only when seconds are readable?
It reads h=8 m=25
